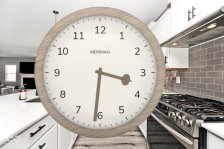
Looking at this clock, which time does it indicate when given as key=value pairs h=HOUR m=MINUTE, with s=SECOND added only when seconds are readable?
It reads h=3 m=31
